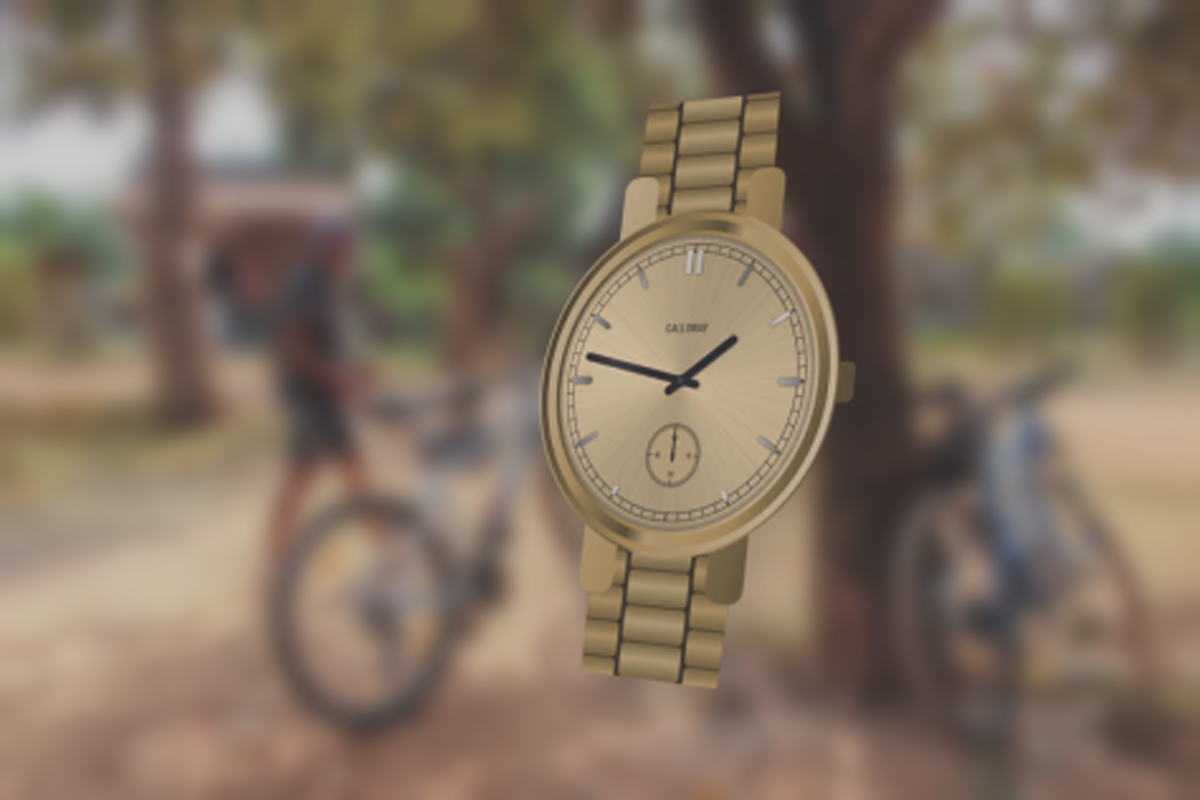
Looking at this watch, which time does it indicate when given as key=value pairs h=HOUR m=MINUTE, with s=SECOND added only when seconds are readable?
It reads h=1 m=47
